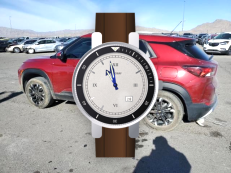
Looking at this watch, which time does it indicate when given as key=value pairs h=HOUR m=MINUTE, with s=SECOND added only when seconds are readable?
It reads h=10 m=58
